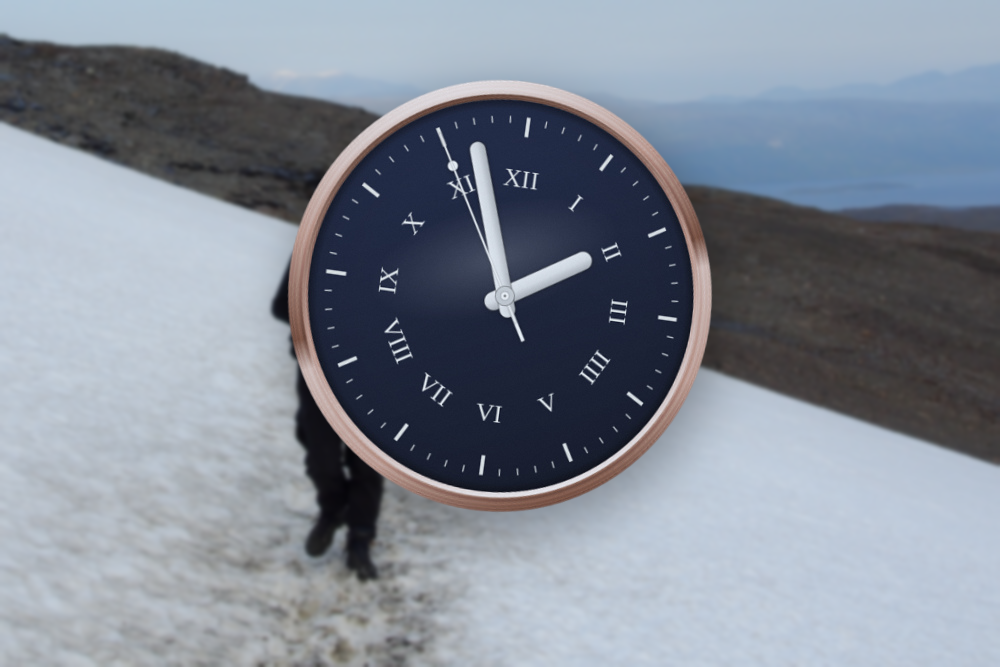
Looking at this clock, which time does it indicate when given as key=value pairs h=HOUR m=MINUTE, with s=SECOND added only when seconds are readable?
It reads h=1 m=56 s=55
